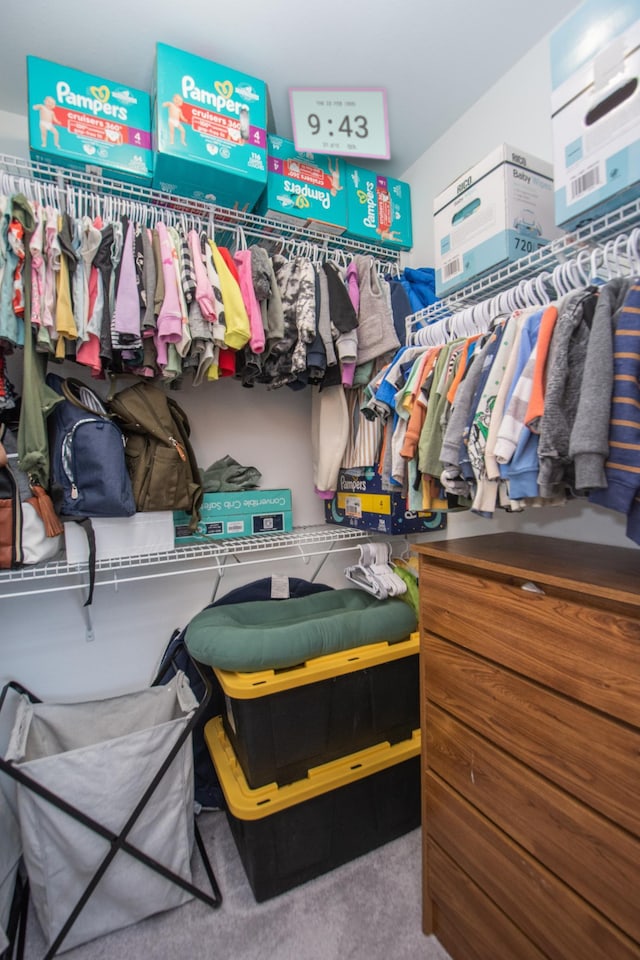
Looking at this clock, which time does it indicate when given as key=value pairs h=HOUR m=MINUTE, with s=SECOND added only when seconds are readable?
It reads h=9 m=43
